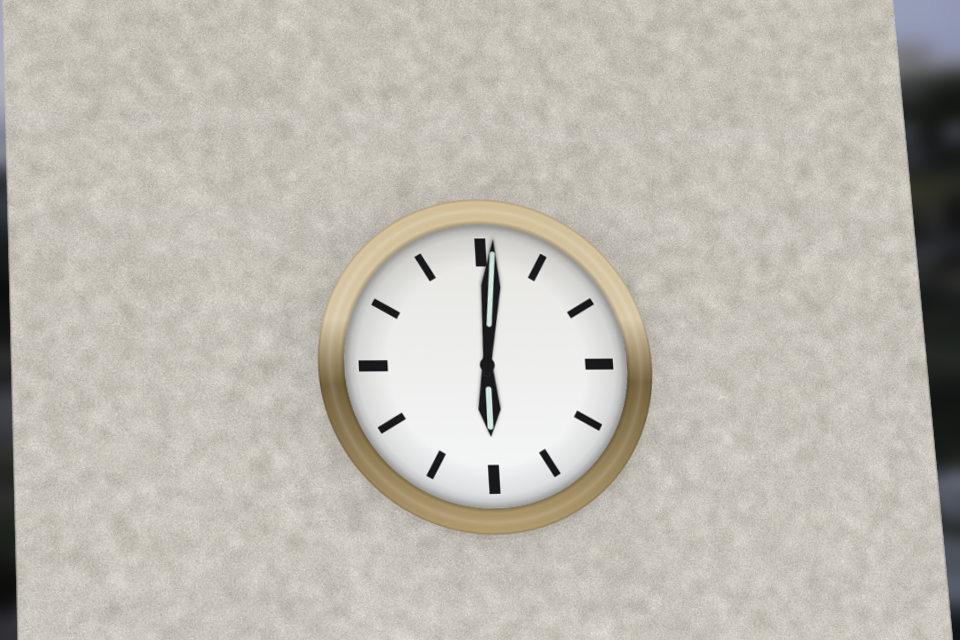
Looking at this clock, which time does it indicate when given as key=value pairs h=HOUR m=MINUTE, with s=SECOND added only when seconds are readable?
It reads h=6 m=1
